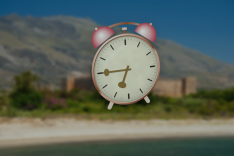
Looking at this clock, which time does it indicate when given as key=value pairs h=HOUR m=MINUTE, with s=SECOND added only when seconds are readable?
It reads h=6 m=45
